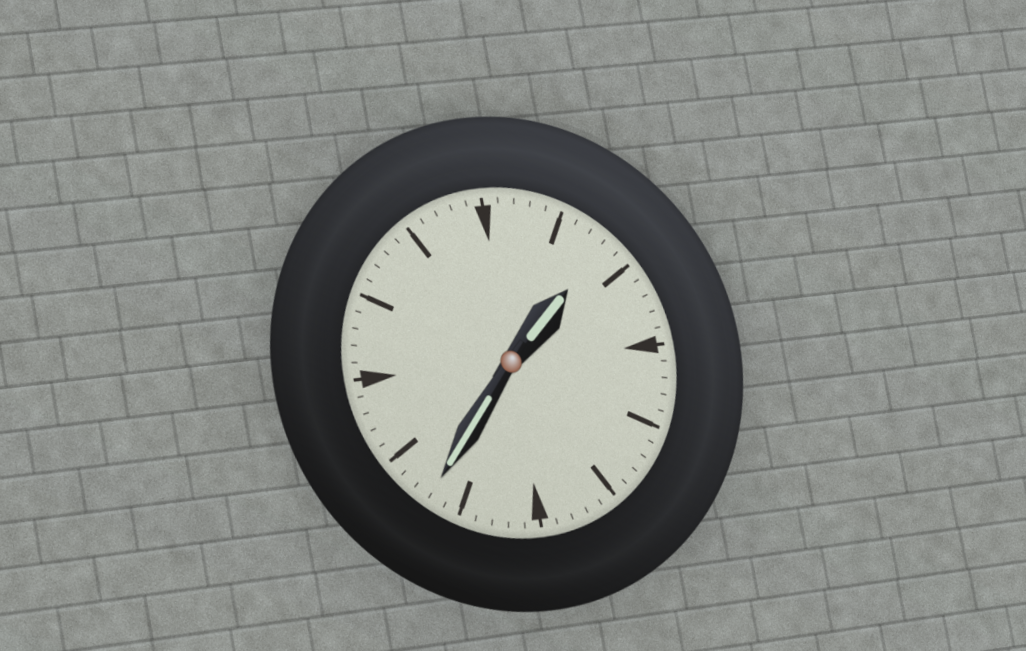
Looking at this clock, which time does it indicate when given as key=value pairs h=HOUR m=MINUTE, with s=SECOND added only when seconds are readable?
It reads h=1 m=37
